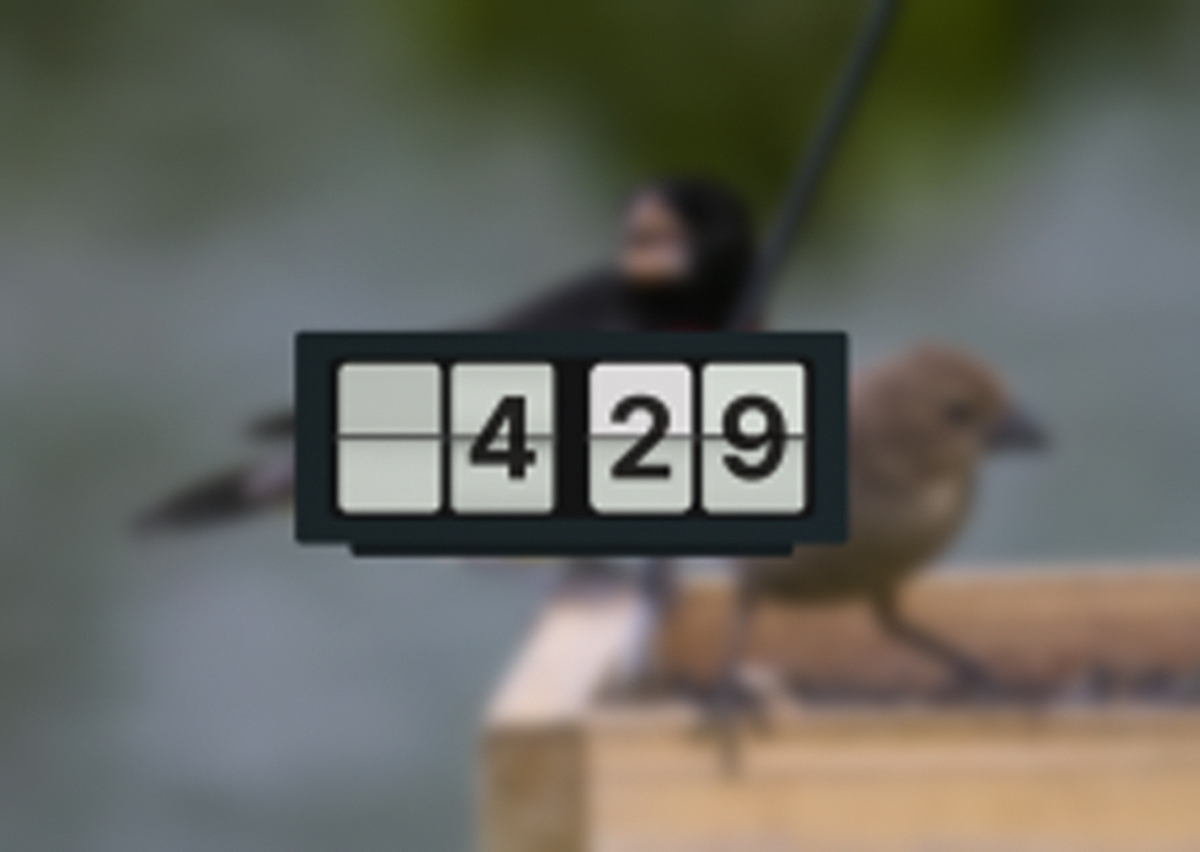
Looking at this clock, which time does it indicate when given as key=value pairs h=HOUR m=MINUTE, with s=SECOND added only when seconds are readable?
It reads h=4 m=29
